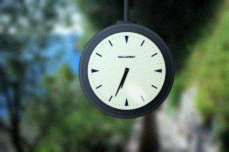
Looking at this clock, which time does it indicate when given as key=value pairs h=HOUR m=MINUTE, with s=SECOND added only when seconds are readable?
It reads h=6 m=34
